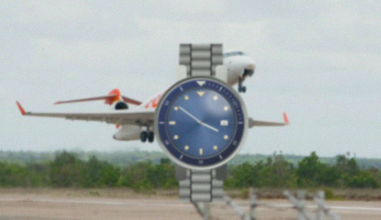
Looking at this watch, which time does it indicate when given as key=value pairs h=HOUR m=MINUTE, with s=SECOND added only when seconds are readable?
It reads h=3 m=51
